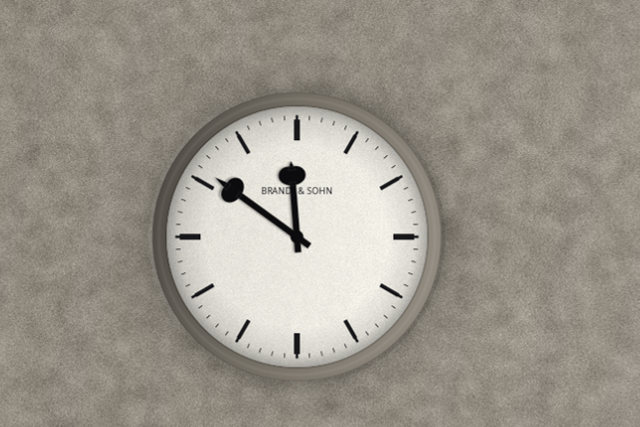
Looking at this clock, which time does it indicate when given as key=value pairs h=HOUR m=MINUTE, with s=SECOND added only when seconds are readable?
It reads h=11 m=51
